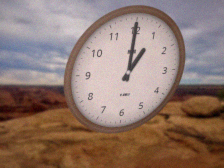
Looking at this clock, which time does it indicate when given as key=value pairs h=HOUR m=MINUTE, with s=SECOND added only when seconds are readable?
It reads h=1 m=0
